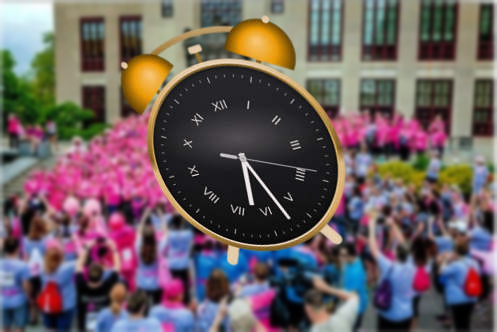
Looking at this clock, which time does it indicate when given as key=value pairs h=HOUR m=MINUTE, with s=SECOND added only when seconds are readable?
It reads h=6 m=27 s=19
